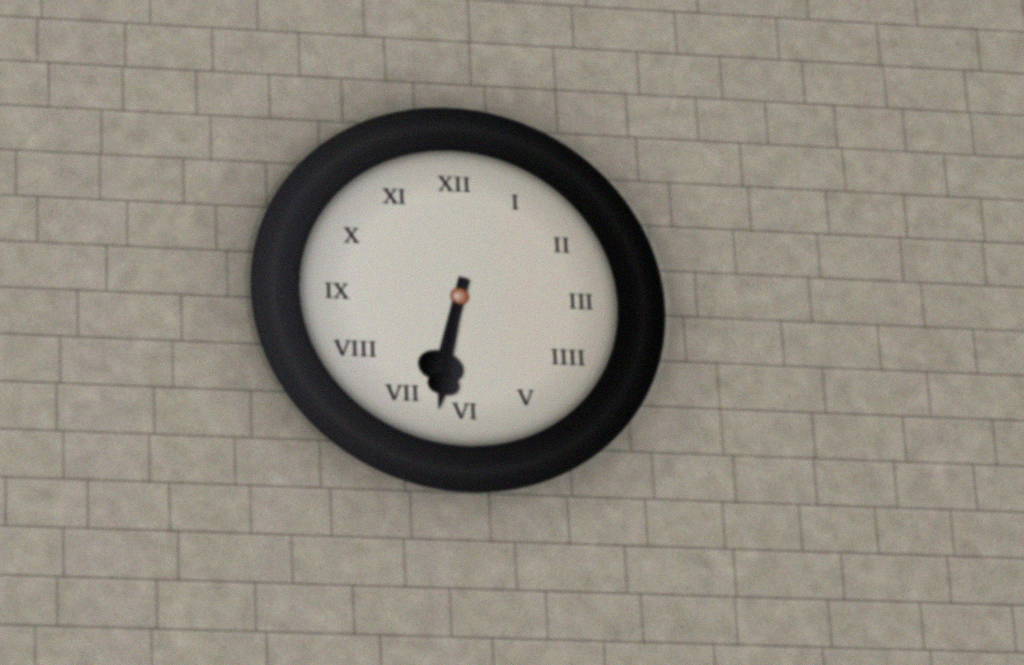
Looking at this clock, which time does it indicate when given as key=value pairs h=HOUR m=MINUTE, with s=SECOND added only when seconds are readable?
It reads h=6 m=32
